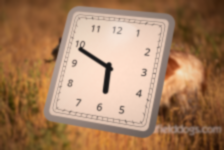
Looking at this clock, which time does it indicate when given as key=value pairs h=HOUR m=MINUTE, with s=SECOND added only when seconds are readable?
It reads h=5 m=49
